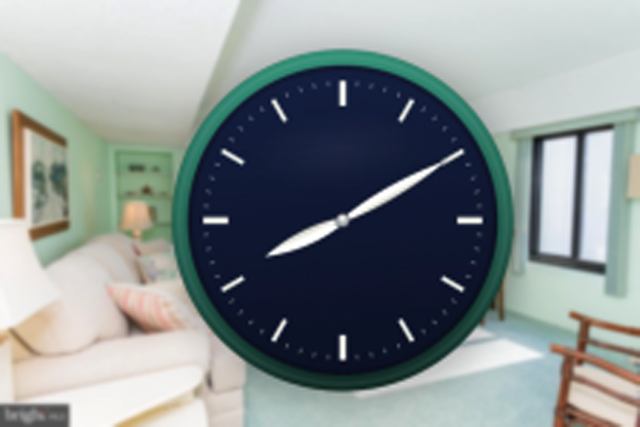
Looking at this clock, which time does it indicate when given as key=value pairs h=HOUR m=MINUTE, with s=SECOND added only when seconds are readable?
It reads h=8 m=10
